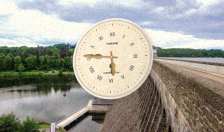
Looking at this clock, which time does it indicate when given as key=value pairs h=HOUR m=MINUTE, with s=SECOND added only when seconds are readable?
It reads h=5 m=46
